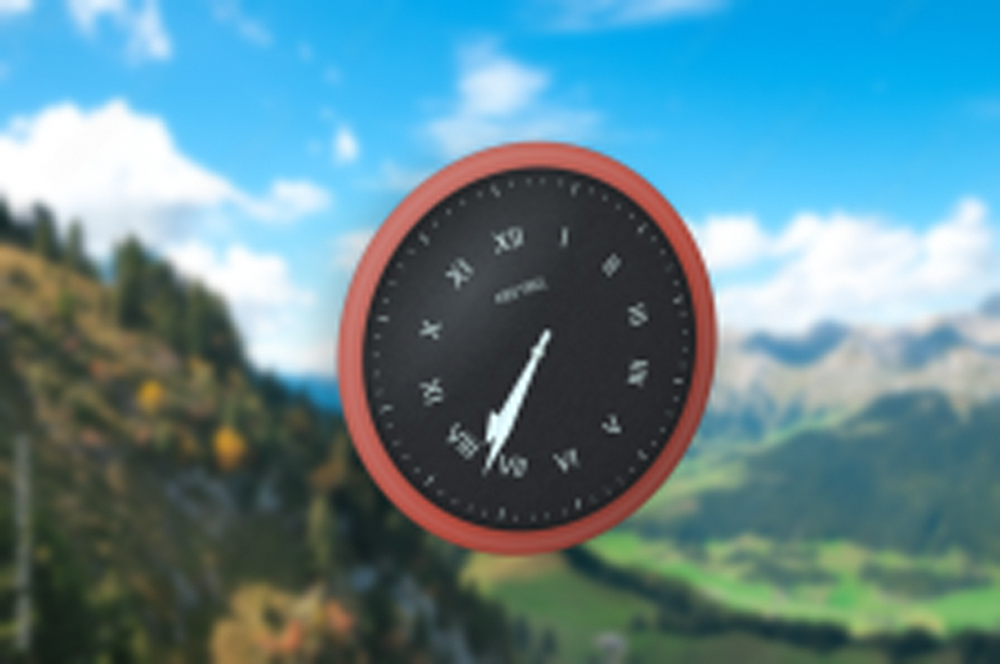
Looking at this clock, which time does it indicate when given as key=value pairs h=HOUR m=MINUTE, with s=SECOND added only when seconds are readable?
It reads h=7 m=37
